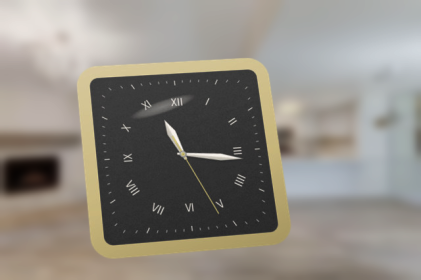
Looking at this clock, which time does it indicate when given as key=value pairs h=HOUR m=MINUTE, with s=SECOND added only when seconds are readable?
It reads h=11 m=16 s=26
